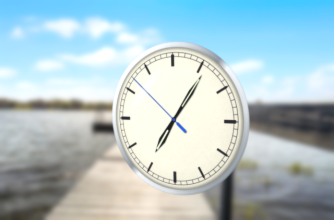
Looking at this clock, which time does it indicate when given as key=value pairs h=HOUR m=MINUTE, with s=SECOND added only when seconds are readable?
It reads h=7 m=5 s=52
